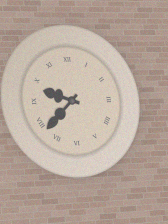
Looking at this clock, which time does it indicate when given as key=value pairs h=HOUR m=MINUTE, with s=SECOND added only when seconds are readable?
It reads h=9 m=38
